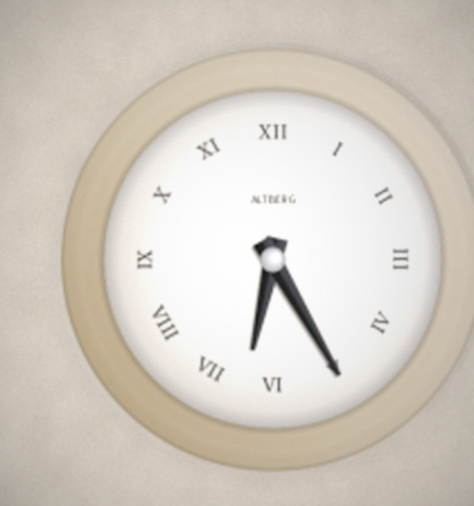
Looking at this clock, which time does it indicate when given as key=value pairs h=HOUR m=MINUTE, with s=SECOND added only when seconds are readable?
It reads h=6 m=25
